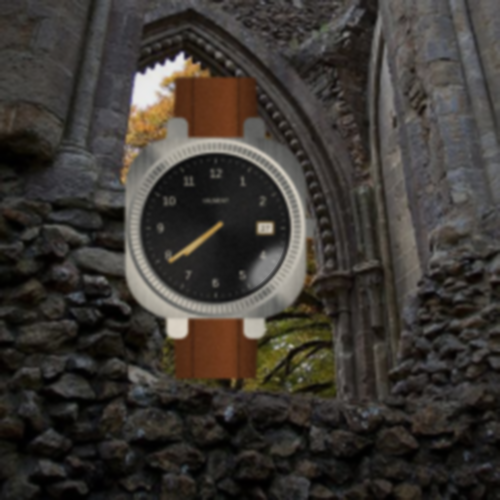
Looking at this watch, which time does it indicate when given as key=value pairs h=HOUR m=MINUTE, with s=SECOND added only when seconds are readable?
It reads h=7 m=39
